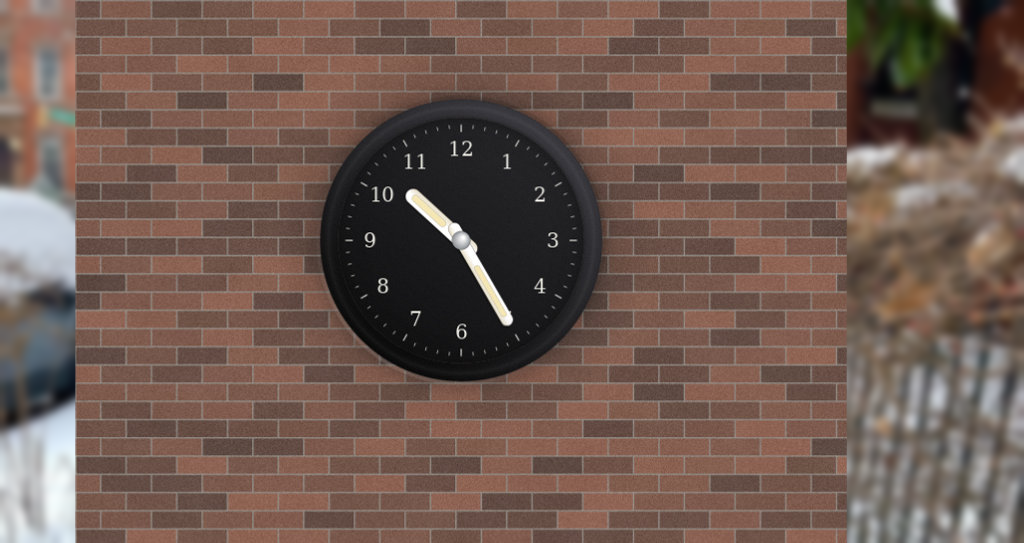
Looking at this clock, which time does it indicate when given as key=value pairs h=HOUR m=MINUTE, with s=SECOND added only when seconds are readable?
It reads h=10 m=25
